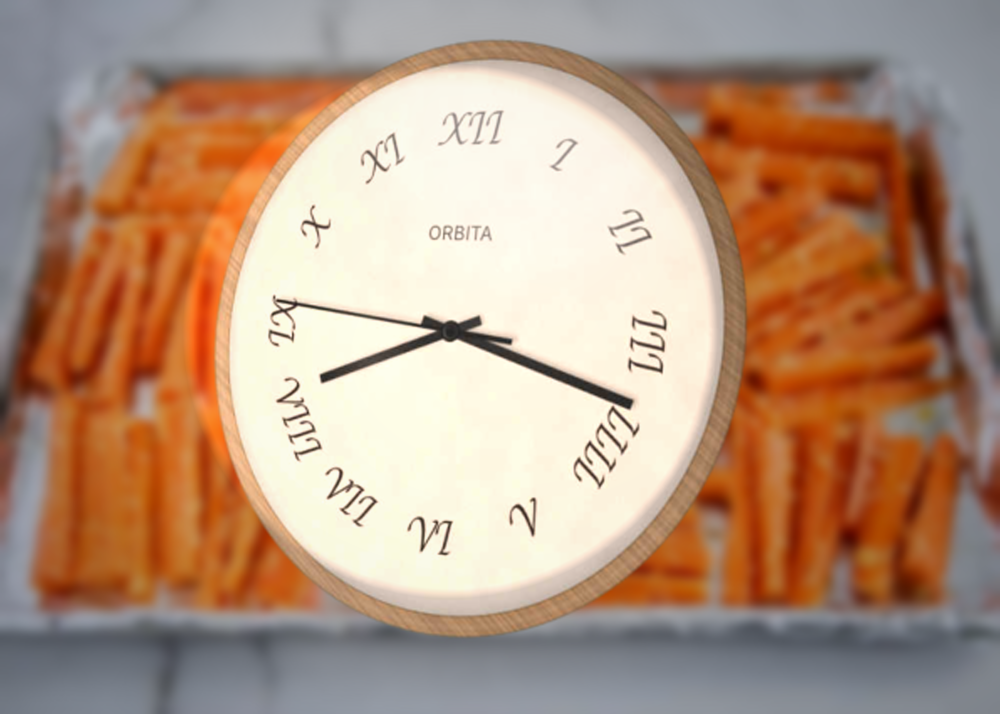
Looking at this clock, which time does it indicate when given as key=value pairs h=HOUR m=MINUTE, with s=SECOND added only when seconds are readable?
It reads h=8 m=17 s=46
